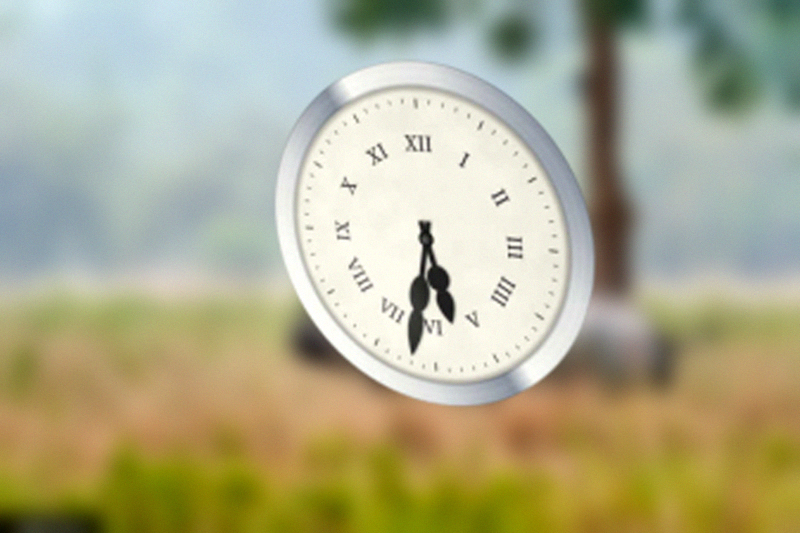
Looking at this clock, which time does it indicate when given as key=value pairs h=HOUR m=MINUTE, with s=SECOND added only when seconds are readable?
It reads h=5 m=32
